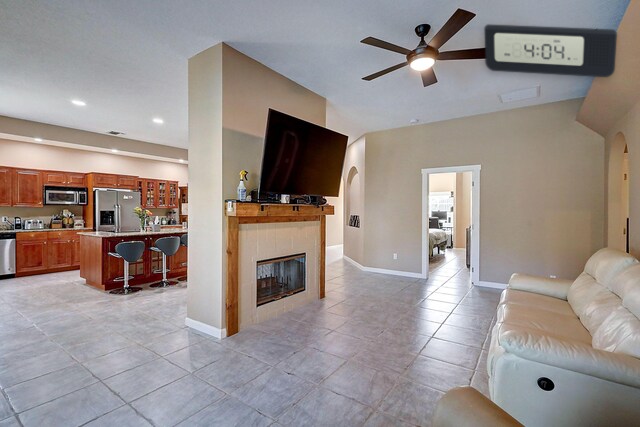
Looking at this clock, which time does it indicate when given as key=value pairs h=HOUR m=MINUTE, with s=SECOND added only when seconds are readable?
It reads h=4 m=4
